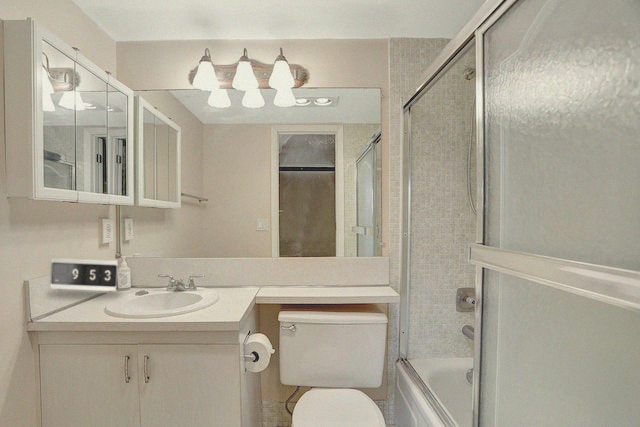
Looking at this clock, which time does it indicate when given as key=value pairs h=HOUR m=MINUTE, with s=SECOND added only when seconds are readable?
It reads h=9 m=53
